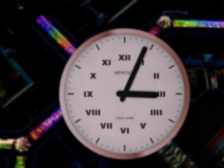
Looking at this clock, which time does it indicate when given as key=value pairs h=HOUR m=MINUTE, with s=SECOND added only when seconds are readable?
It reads h=3 m=4
